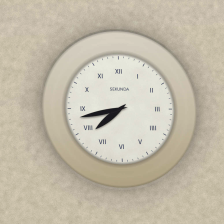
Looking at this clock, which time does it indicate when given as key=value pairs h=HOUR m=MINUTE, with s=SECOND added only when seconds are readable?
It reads h=7 m=43
